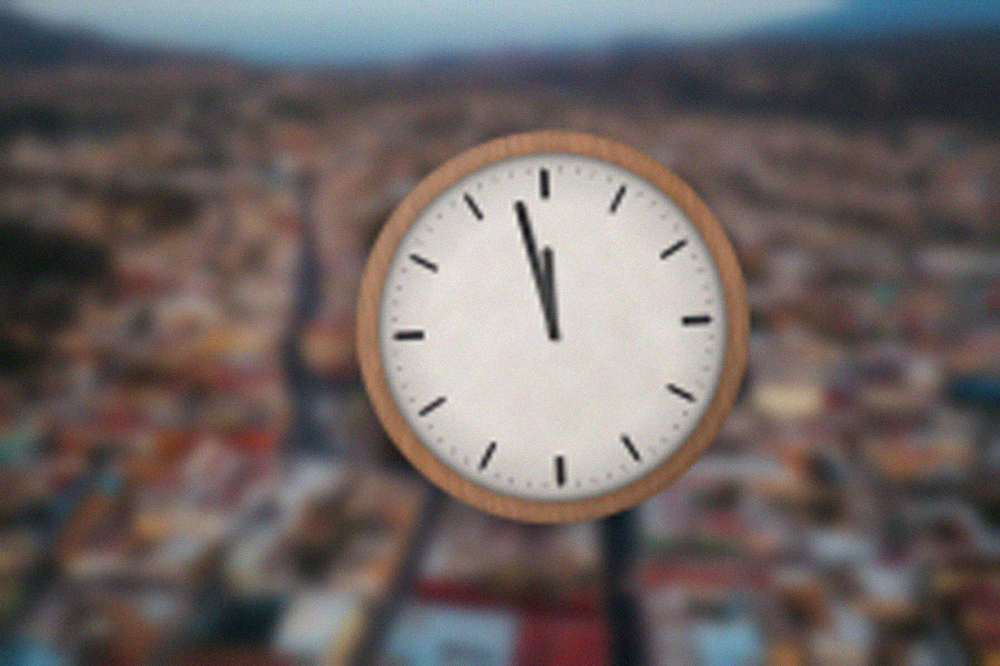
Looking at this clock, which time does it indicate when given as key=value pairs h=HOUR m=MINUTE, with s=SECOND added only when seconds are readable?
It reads h=11 m=58
